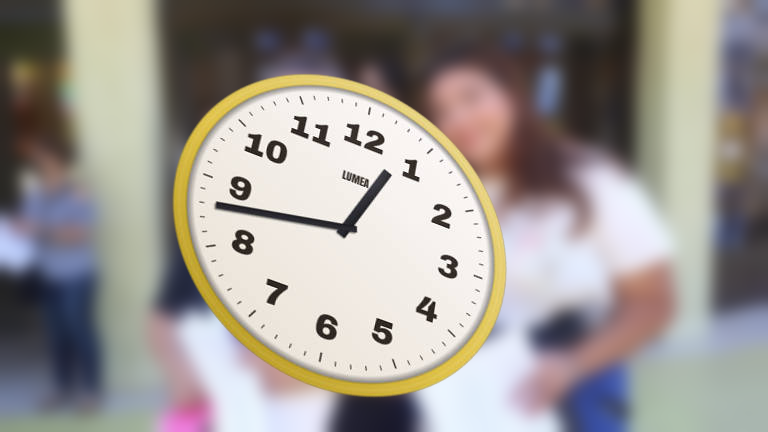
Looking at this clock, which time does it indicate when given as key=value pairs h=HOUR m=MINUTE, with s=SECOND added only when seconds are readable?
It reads h=12 m=43
